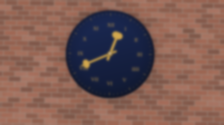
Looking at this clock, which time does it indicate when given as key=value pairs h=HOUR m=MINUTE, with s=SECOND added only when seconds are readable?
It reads h=12 m=41
